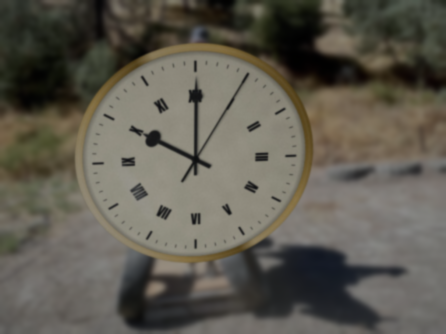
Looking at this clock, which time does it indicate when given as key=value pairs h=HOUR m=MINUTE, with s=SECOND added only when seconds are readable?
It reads h=10 m=0 s=5
